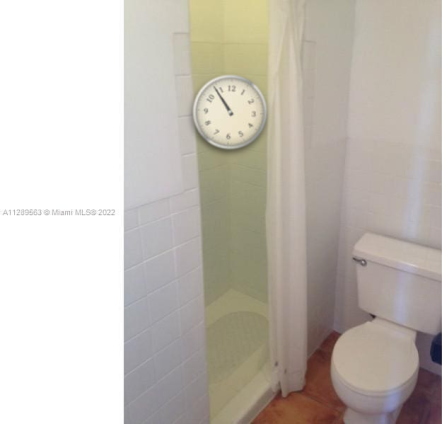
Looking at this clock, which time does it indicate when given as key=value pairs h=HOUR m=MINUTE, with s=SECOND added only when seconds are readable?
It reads h=10 m=54
